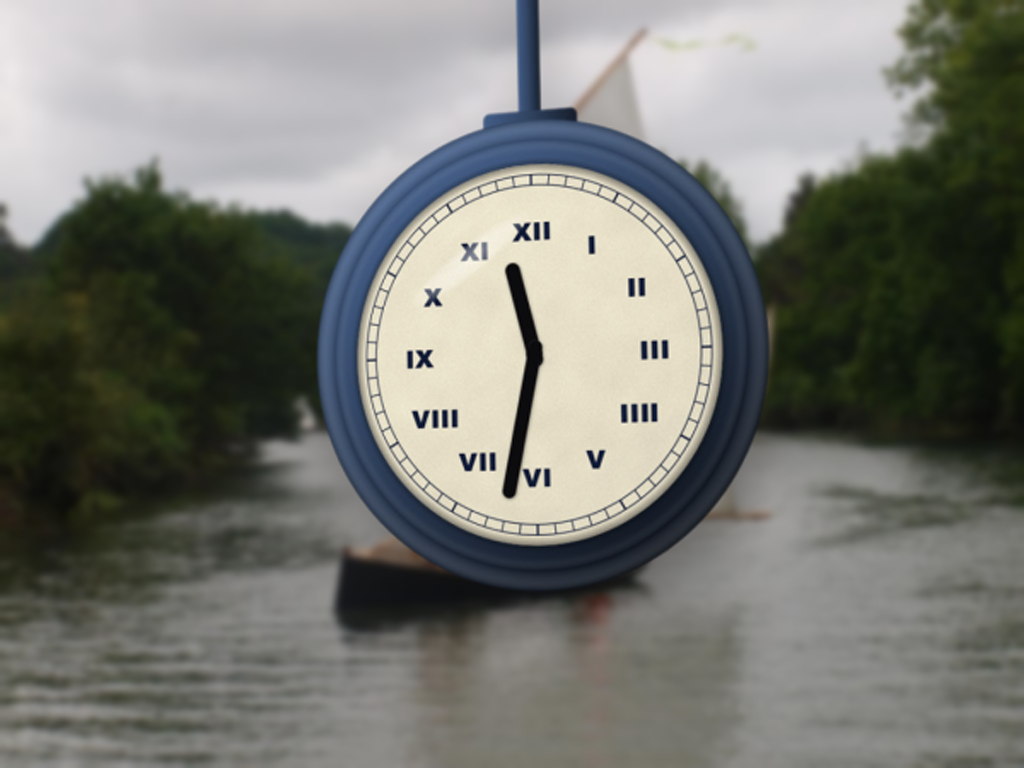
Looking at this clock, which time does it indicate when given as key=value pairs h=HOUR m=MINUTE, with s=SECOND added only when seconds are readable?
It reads h=11 m=32
